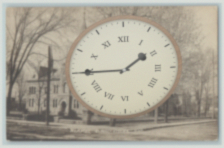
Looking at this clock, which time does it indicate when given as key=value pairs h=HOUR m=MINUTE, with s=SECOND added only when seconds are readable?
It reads h=1 m=45
